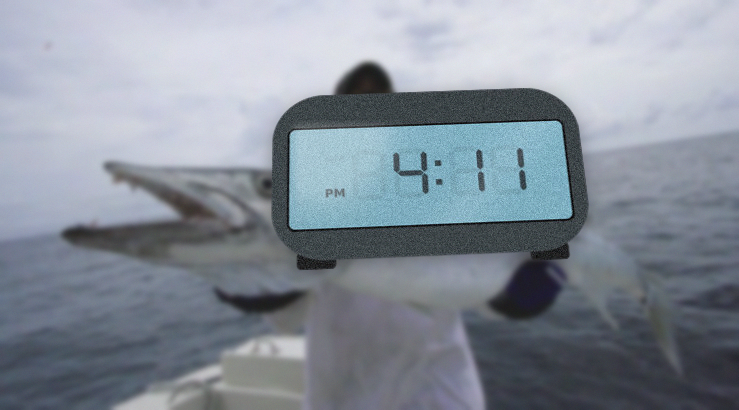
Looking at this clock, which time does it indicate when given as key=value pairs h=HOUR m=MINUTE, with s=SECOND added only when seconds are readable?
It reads h=4 m=11
